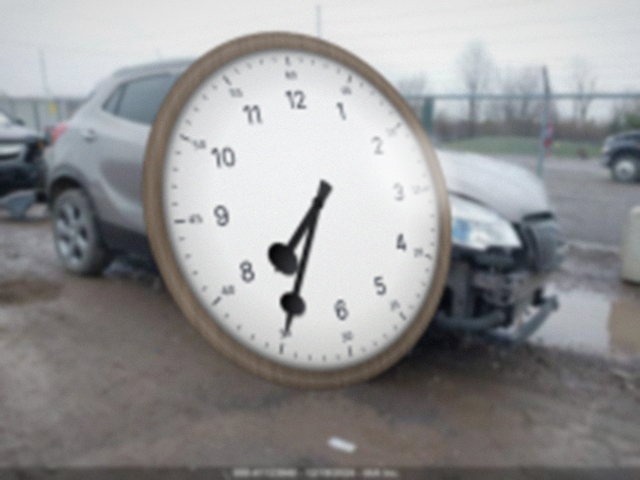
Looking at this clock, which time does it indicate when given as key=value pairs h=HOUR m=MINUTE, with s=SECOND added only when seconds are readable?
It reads h=7 m=35
